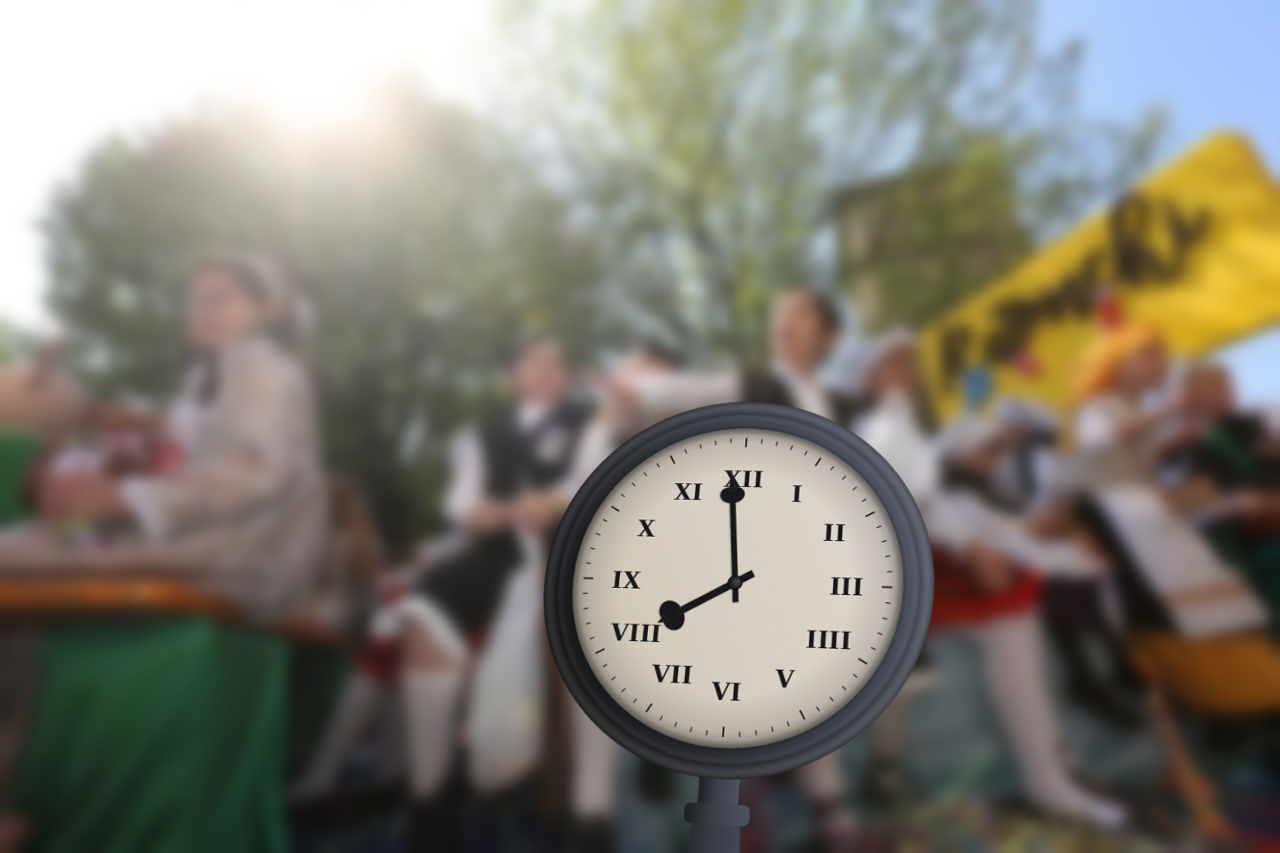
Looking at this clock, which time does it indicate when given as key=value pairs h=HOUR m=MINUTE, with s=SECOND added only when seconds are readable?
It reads h=7 m=59
